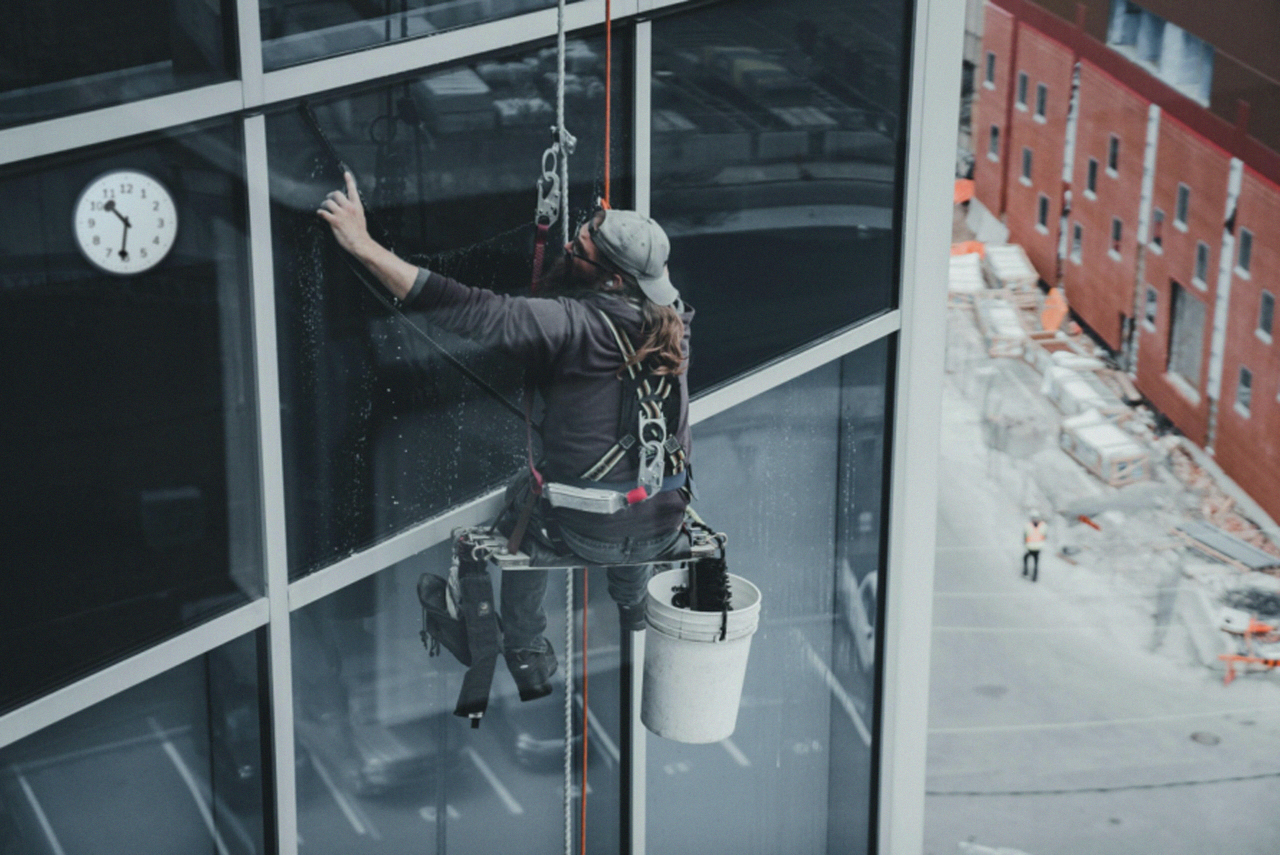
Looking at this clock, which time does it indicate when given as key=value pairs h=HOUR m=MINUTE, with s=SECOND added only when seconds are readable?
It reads h=10 m=31
